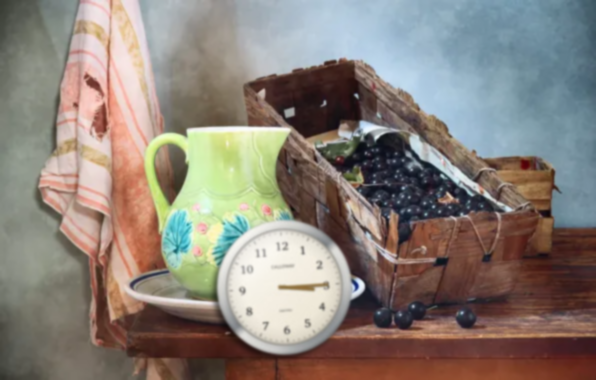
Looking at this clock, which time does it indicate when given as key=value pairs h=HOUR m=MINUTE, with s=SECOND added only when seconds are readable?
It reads h=3 m=15
